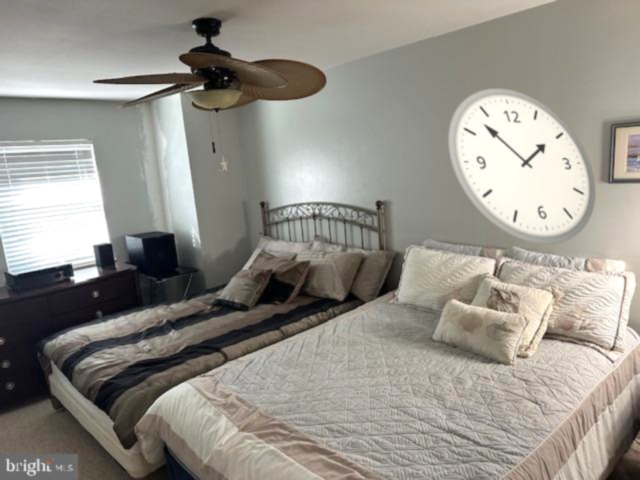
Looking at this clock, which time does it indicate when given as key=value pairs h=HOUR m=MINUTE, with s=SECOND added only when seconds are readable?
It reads h=1 m=53
